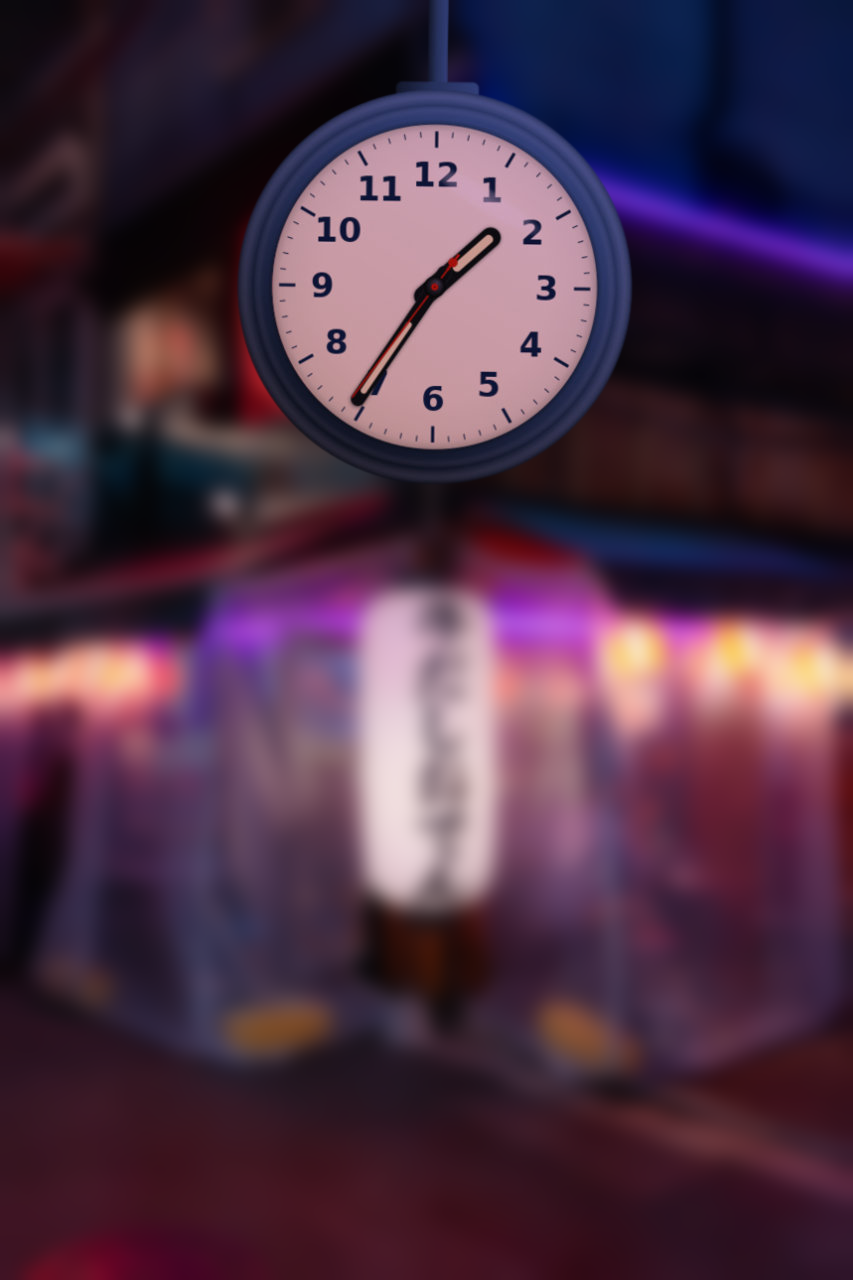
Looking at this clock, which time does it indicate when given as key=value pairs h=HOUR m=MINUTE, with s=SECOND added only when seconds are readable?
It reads h=1 m=35 s=36
